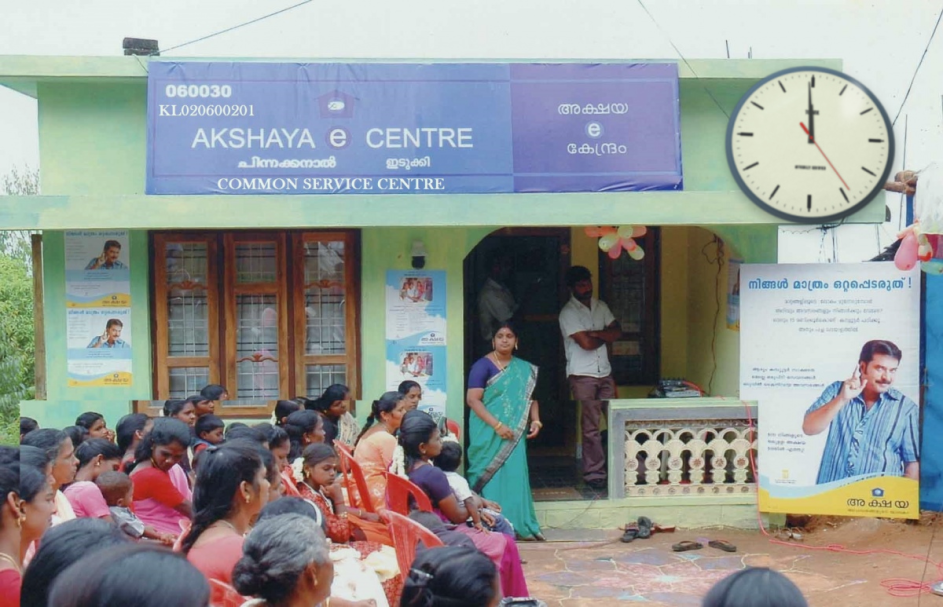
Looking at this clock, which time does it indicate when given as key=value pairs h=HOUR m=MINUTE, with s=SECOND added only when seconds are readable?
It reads h=11 m=59 s=24
